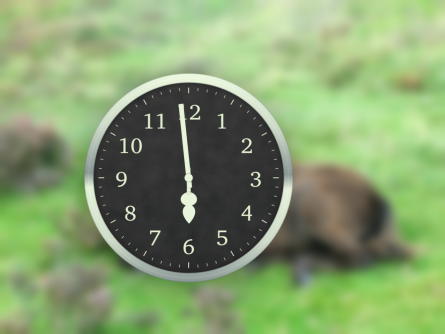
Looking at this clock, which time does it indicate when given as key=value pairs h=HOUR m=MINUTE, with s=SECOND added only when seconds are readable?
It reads h=5 m=59
